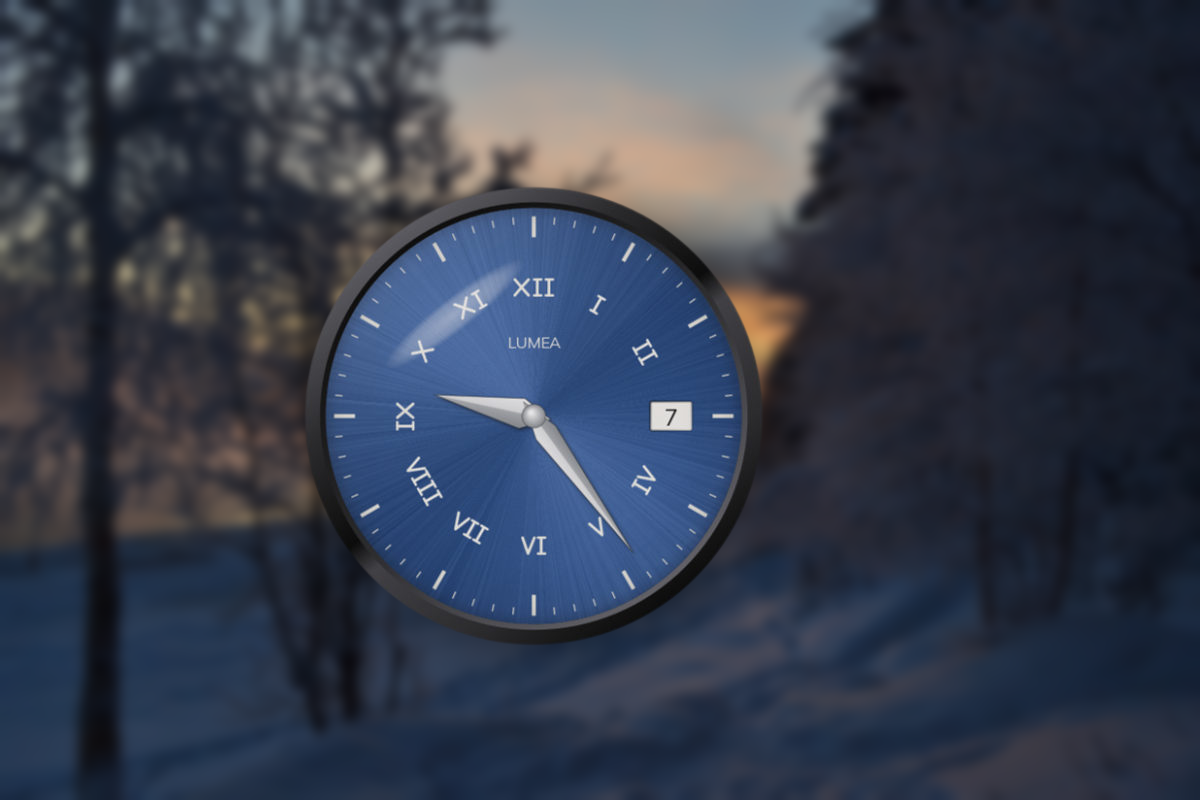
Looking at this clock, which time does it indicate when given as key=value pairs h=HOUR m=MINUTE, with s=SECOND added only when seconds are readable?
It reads h=9 m=24
